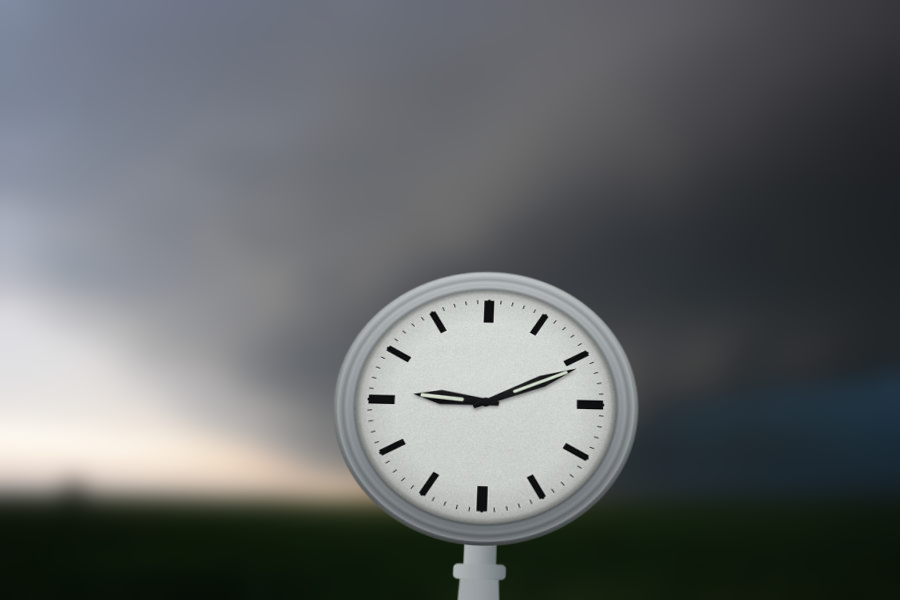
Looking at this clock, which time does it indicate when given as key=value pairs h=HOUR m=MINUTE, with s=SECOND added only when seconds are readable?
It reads h=9 m=11
